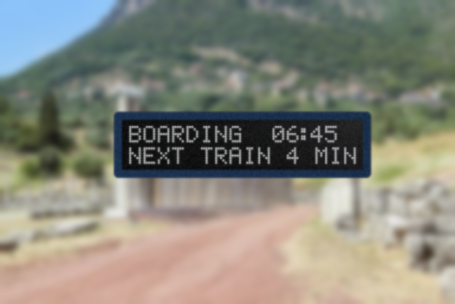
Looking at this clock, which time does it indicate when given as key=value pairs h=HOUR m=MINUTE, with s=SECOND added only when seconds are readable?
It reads h=6 m=45
